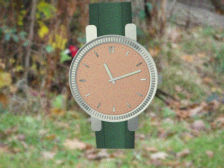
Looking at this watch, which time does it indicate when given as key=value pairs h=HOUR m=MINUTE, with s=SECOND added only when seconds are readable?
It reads h=11 m=12
